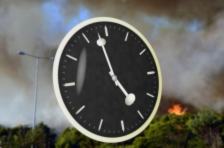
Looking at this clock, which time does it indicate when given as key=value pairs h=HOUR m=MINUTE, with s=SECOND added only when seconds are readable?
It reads h=4 m=58
